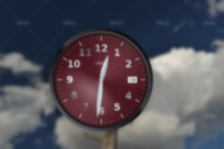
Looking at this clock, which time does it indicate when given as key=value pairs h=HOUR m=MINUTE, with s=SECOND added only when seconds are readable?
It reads h=12 m=31
